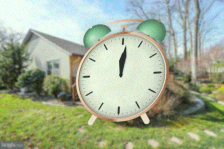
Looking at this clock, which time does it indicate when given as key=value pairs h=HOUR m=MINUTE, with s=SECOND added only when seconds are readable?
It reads h=12 m=1
